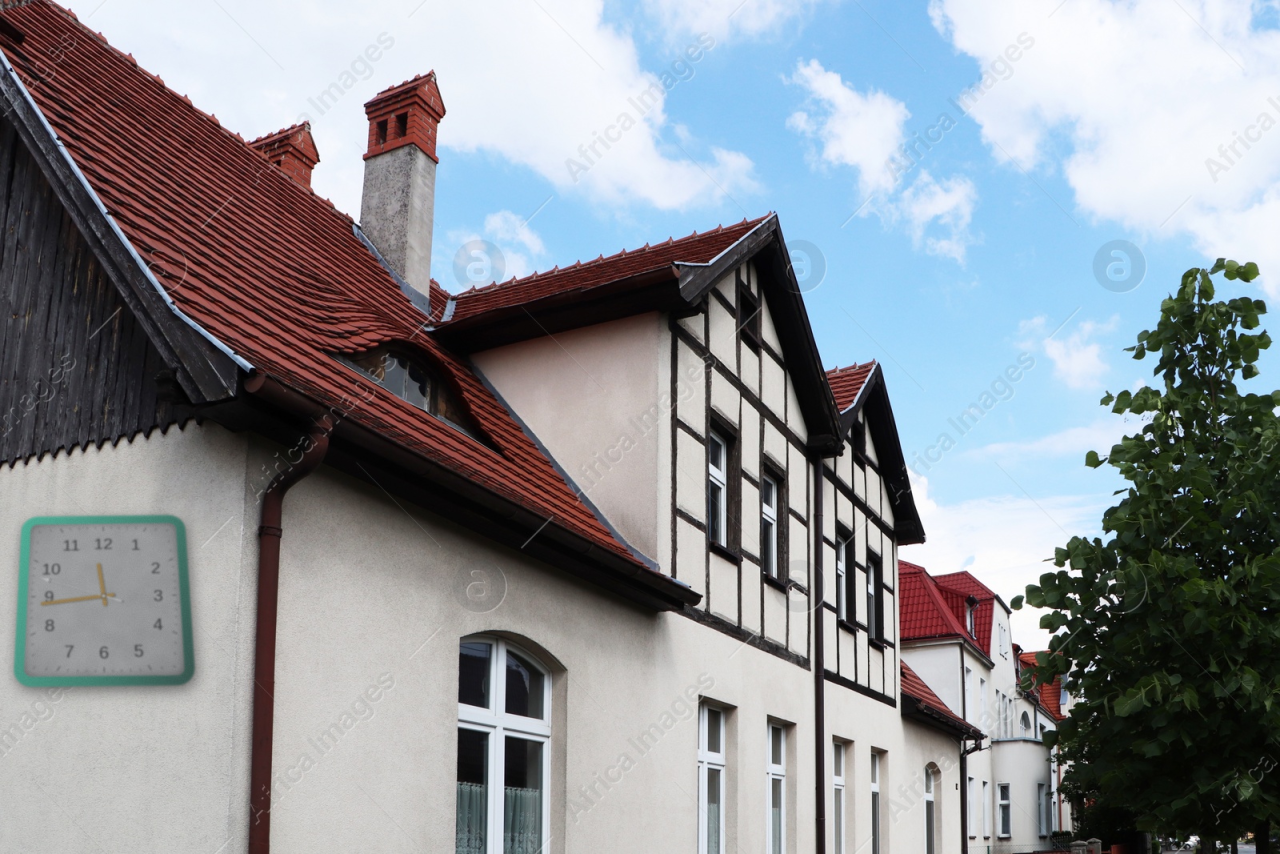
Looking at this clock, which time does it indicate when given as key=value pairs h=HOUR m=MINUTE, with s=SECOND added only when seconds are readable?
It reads h=11 m=43 s=48
